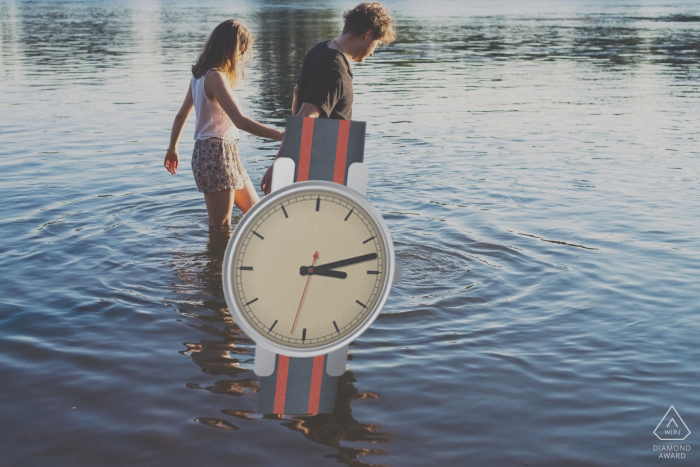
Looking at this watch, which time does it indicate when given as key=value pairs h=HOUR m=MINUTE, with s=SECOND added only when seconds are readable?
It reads h=3 m=12 s=32
